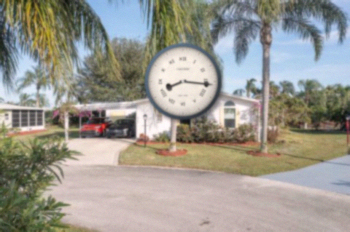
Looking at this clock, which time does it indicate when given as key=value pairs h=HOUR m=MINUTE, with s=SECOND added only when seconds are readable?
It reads h=8 m=16
